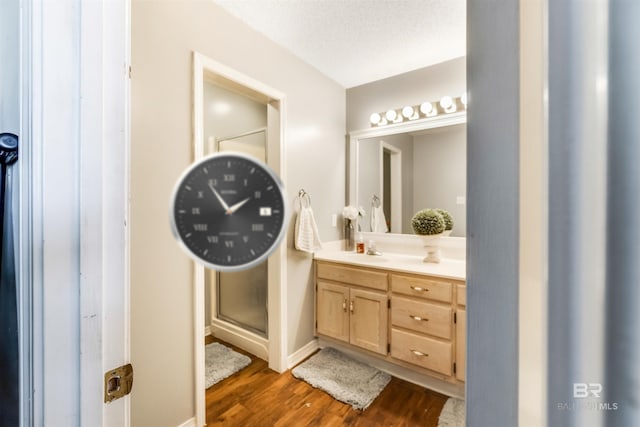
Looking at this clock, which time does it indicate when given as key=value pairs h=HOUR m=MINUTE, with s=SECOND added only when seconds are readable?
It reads h=1 m=54
